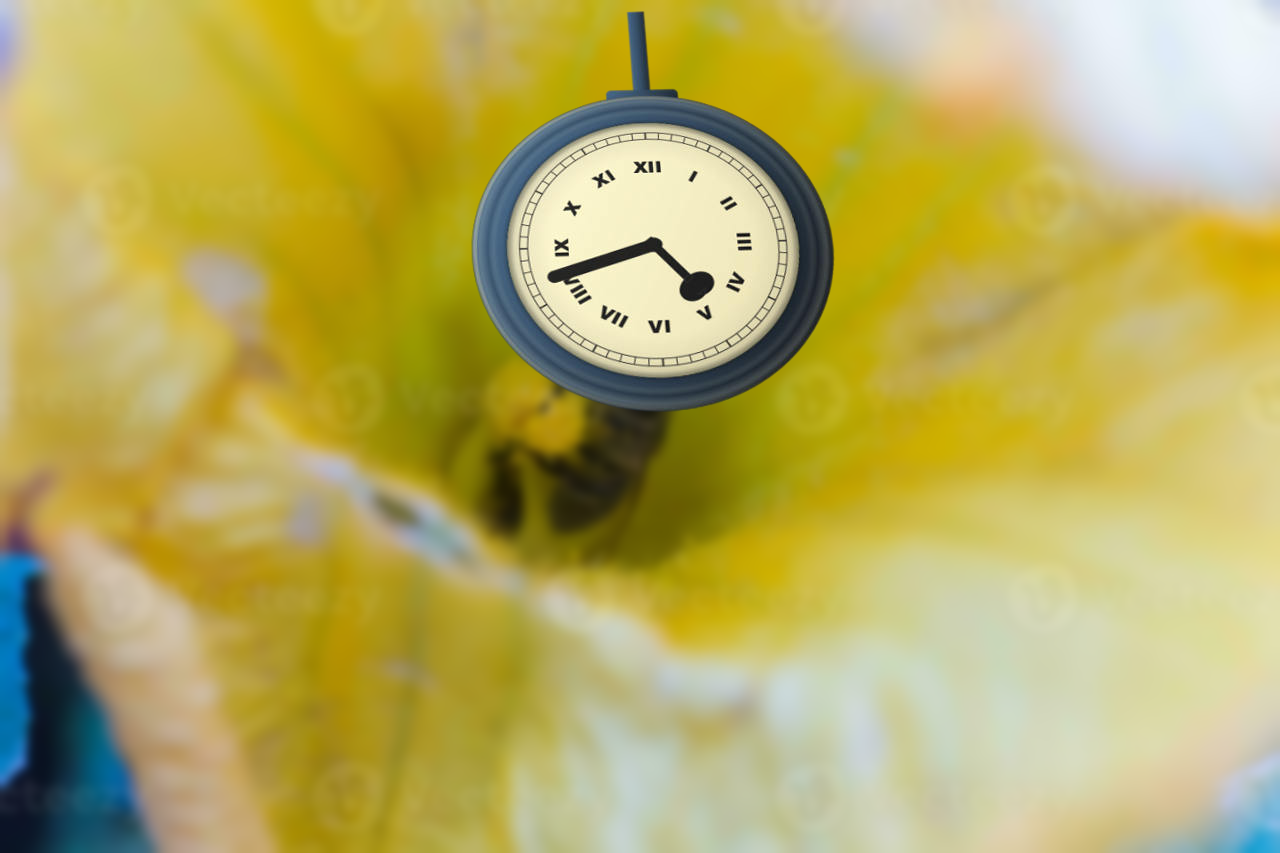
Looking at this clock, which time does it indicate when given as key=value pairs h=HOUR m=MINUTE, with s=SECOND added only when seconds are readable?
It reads h=4 m=42
